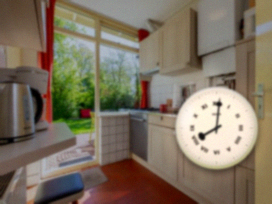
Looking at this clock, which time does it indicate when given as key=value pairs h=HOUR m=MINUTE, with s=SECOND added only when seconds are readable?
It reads h=8 m=1
